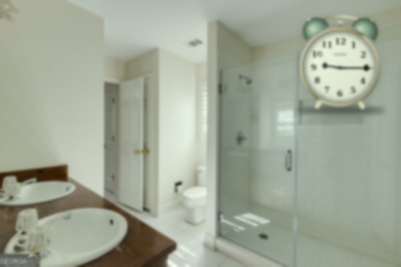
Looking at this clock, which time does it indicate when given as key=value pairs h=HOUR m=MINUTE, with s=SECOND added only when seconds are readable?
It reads h=9 m=15
